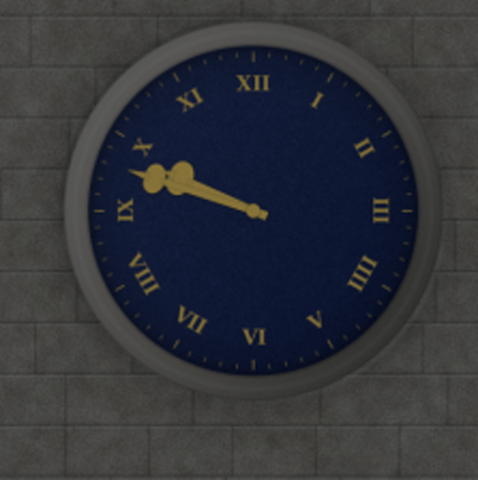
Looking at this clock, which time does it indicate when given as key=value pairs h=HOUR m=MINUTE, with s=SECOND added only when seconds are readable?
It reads h=9 m=48
